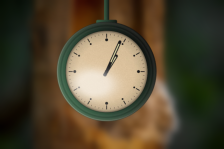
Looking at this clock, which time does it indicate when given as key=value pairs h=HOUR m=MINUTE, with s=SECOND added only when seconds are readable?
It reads h=1 m=4
